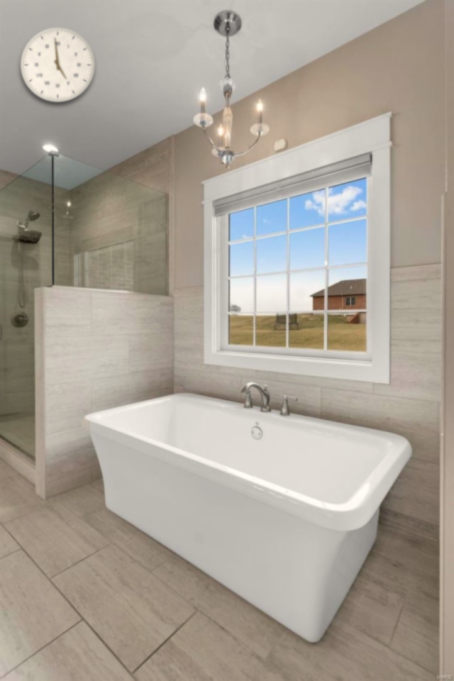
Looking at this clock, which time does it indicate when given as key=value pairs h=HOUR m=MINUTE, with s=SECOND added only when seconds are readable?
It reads h=4 m=59
